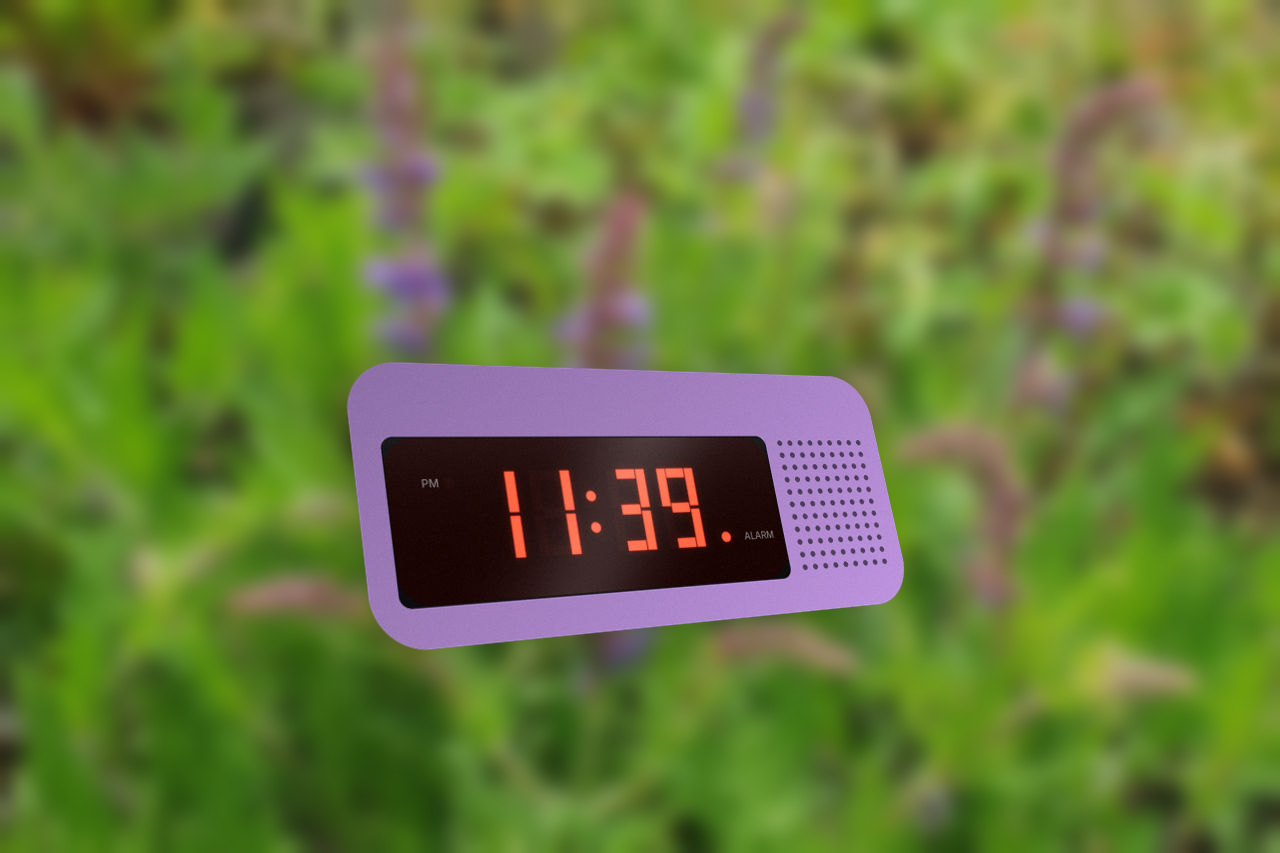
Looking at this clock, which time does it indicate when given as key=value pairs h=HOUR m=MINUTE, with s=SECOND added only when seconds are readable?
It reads h=11 m=39
